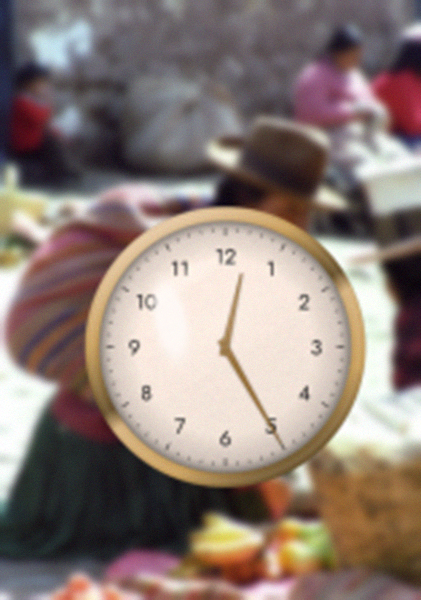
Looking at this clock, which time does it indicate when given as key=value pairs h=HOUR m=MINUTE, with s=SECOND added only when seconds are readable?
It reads h=12 m=25
